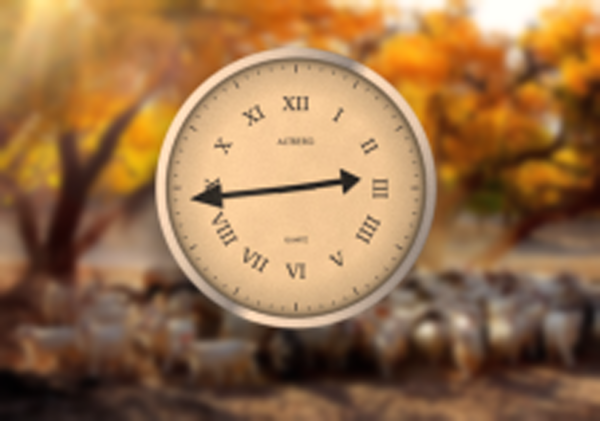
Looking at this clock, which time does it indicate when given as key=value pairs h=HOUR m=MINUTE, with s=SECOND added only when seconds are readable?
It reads h=2 m=44
